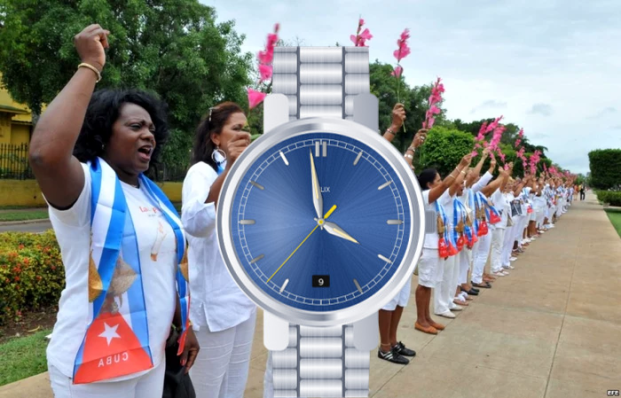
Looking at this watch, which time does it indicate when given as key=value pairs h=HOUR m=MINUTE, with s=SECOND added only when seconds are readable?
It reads h=3 m=58 s=37
